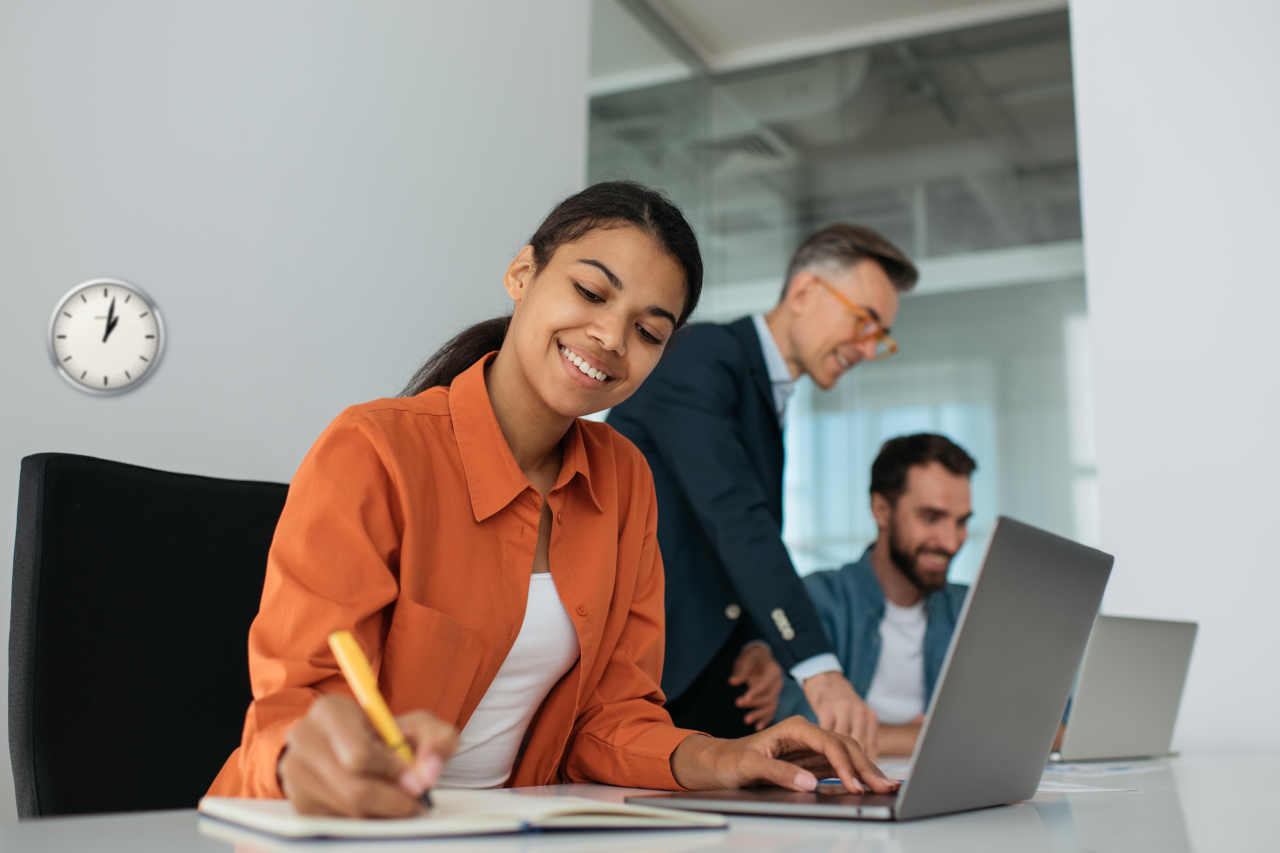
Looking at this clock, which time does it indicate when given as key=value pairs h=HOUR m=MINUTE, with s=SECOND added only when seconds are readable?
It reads h=1 m=2
